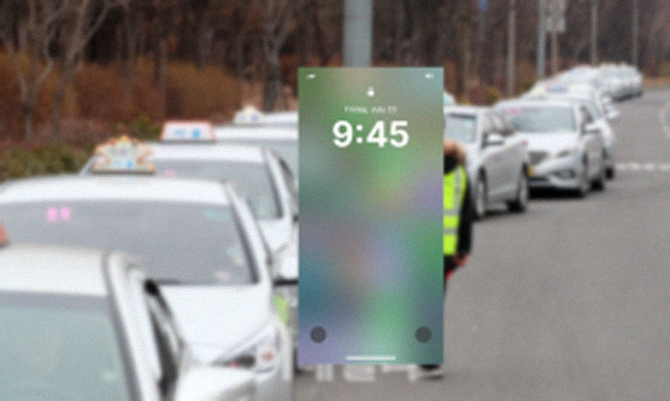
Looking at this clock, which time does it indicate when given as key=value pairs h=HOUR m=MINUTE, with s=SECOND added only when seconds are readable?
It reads h=9 m=45
